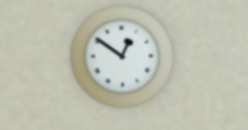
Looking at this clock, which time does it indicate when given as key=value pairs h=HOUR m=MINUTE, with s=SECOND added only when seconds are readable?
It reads h=12 m=51
